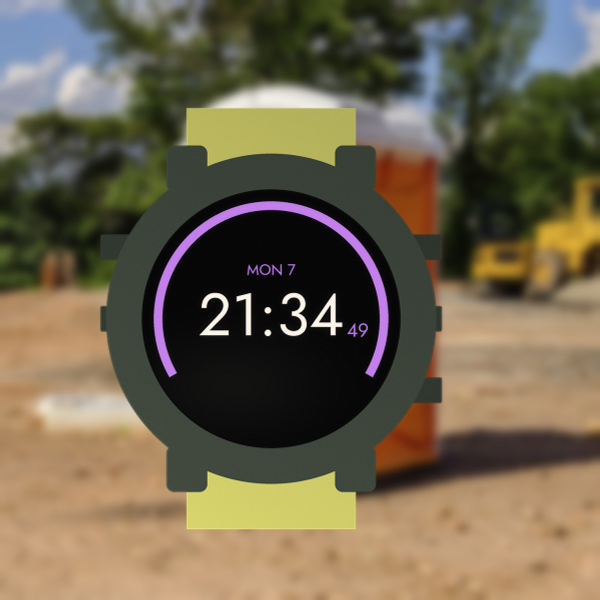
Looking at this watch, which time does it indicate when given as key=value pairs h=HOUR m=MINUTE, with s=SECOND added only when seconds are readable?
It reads h=21 m=34 s=49
